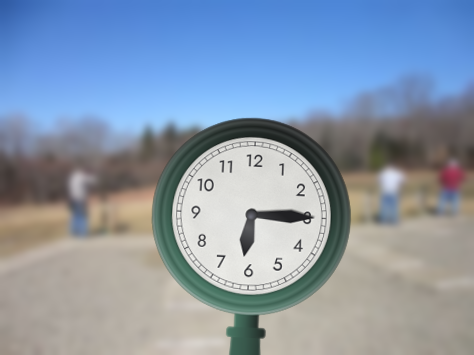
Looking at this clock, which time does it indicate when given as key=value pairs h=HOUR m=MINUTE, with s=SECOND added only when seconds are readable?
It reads h=6 m=15
